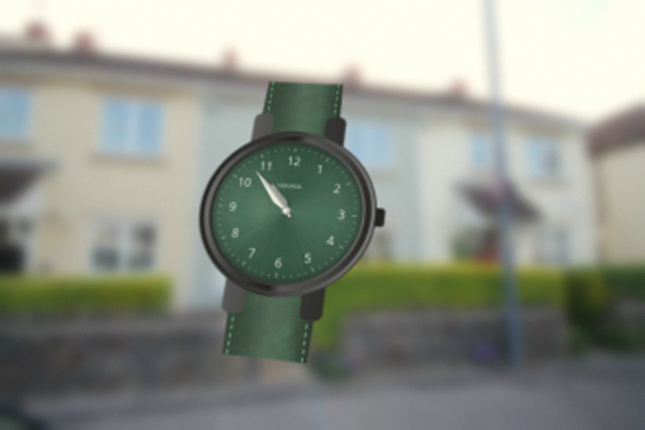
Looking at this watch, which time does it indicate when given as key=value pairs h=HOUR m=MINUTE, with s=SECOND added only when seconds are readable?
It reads h=10 m=53
